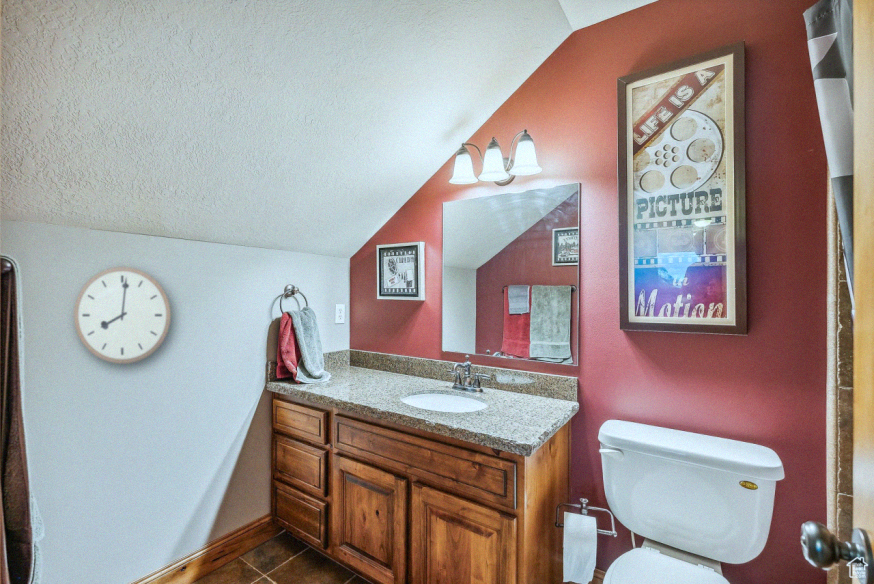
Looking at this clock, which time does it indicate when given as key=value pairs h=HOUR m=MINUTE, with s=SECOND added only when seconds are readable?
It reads h=8 m=1
